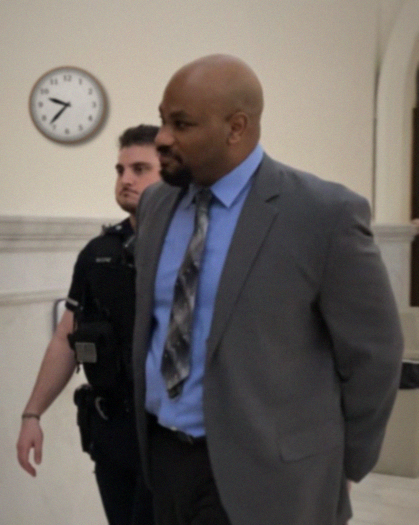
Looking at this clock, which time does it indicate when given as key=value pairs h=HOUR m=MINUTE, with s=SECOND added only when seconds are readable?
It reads h=9 m=37
